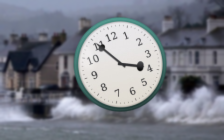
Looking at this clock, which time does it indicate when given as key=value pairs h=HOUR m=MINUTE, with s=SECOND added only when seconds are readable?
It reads h=3 m=55
